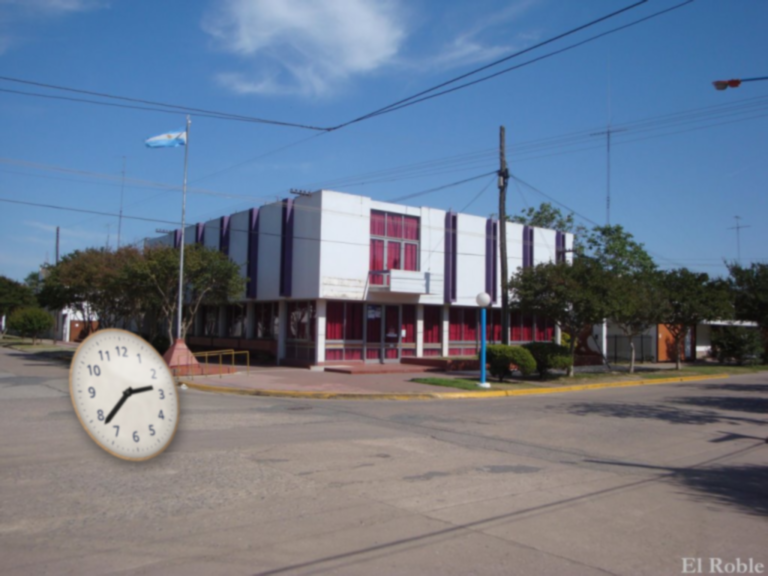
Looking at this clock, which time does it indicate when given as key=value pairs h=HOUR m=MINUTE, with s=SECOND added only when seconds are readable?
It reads h=2 m=38
